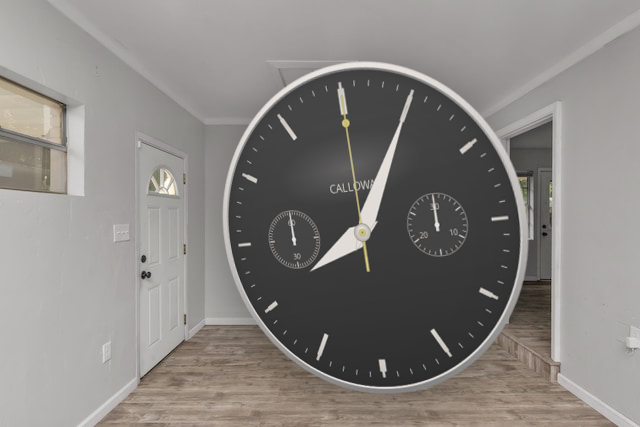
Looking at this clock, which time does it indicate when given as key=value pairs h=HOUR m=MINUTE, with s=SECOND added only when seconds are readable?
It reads h=8 m=5
